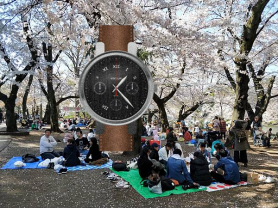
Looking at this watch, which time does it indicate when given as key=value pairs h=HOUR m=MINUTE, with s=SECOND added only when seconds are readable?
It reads h=1 m=23
